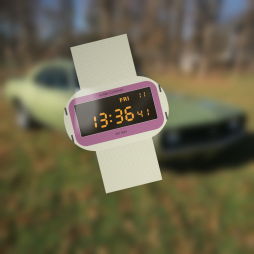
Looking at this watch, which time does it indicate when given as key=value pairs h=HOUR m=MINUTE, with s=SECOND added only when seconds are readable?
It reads h=13 m=36 s=41
